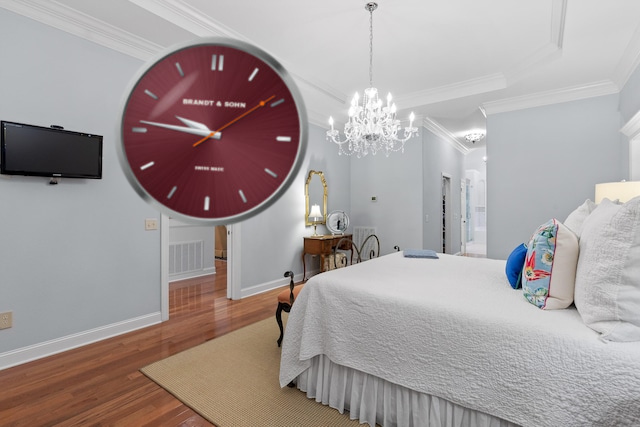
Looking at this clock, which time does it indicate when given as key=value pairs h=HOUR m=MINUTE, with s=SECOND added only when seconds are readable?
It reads h=9 m=46 s=9
